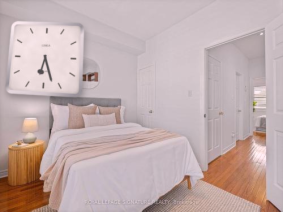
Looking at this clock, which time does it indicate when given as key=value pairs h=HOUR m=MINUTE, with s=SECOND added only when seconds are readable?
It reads h=6 m=27
